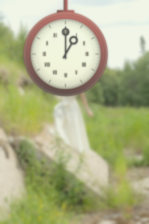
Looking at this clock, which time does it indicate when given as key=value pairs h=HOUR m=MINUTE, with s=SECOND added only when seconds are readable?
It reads h=1 m=0
